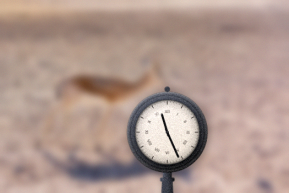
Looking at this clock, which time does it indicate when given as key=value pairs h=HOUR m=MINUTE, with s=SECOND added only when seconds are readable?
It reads h=11 m=26
